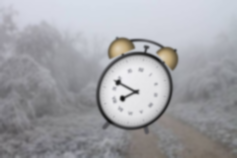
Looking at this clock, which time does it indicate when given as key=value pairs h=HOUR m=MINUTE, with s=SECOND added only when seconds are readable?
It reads h=7 m=48
